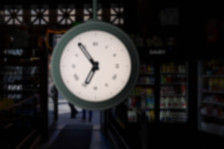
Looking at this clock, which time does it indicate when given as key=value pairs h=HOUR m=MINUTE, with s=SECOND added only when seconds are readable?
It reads h=6 m=54
